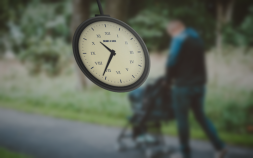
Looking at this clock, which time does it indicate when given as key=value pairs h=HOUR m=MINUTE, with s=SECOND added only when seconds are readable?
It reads h=10 m=36
